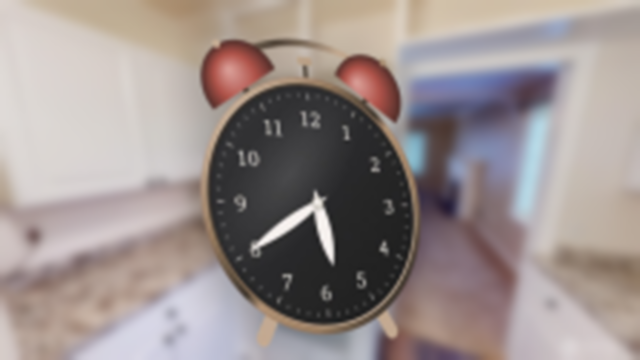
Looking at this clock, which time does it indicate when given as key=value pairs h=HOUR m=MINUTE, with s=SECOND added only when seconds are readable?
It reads h=5 m=40
